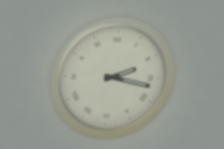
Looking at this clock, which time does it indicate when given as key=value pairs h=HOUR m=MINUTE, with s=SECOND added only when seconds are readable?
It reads h=2 m=17
